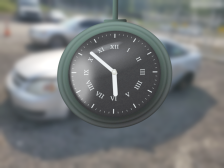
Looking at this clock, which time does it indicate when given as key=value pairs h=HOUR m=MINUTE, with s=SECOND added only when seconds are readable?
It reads h=5 m=52
